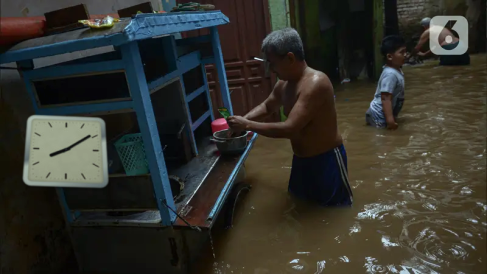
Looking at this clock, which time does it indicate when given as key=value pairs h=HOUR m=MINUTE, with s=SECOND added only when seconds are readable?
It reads h=8 m=9
